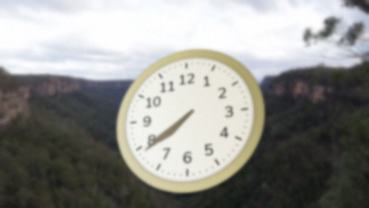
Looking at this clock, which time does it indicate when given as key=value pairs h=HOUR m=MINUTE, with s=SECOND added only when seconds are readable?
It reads h=7 m=39
